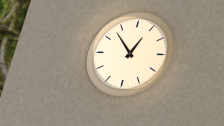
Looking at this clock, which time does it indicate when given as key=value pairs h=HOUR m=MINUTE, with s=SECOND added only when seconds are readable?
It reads h=12 m=53
